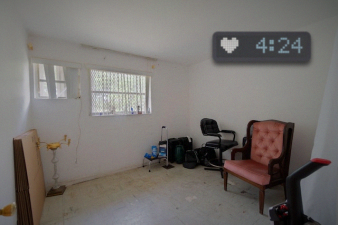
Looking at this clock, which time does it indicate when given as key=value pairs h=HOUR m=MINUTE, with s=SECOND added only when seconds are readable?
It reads h=4 m=24
